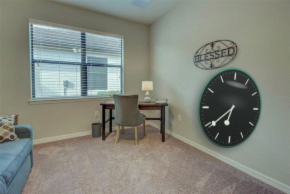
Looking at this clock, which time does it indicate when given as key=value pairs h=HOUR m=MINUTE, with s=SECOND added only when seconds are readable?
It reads h=6 m=39
